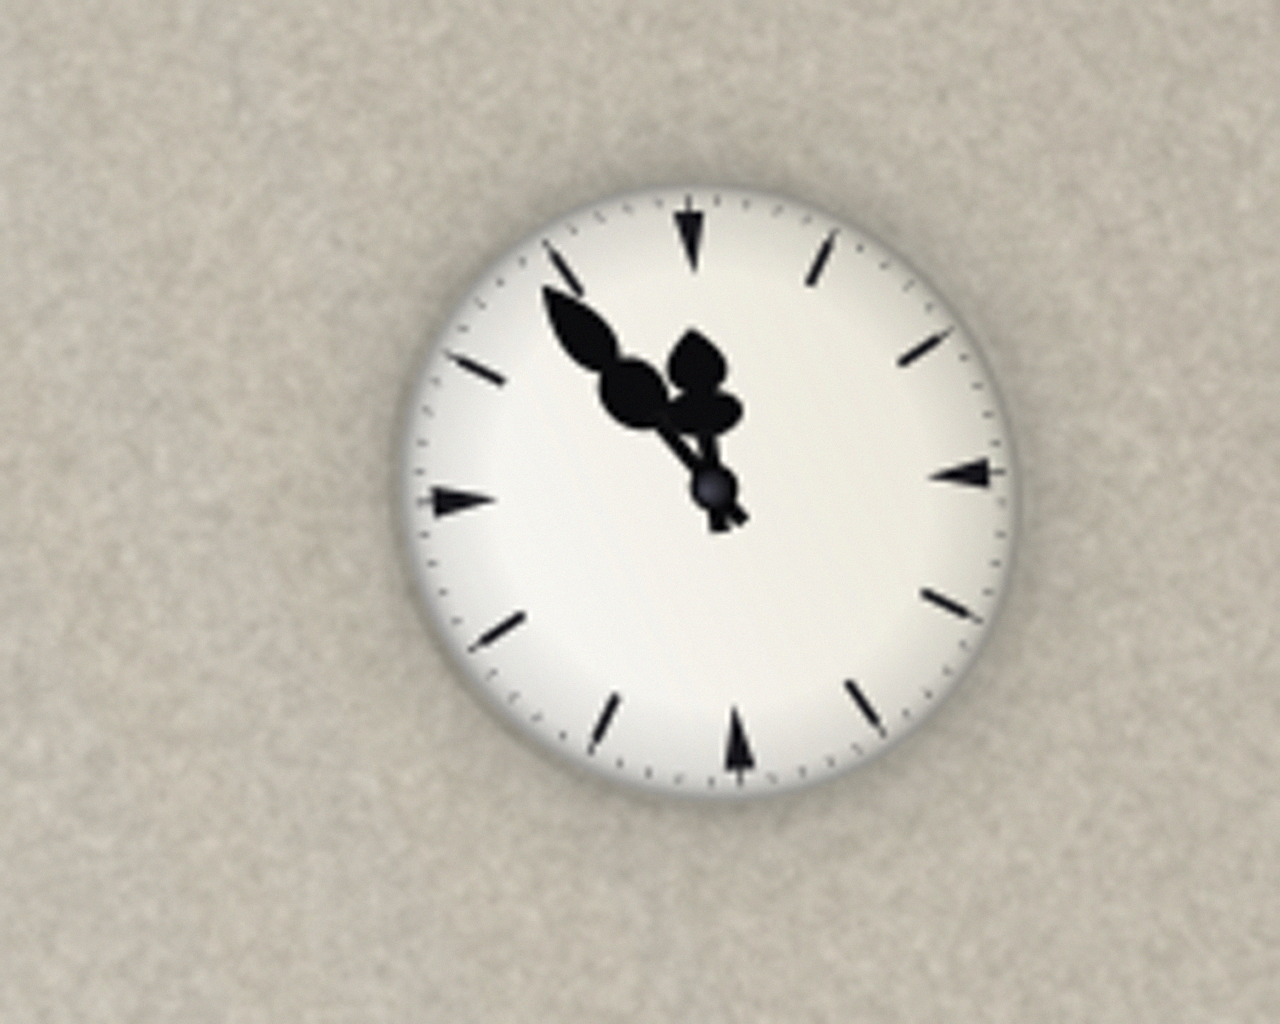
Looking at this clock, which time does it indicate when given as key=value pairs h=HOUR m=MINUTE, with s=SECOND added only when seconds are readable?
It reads h=11 m=54
